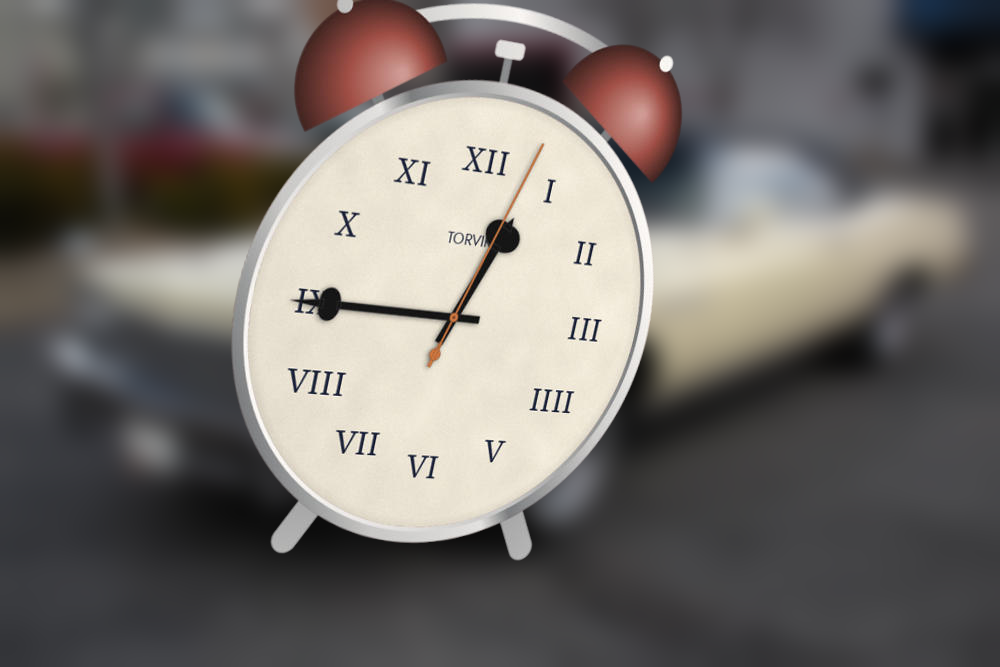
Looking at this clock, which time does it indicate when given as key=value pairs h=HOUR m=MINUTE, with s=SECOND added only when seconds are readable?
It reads h=12 m=45 s=3
